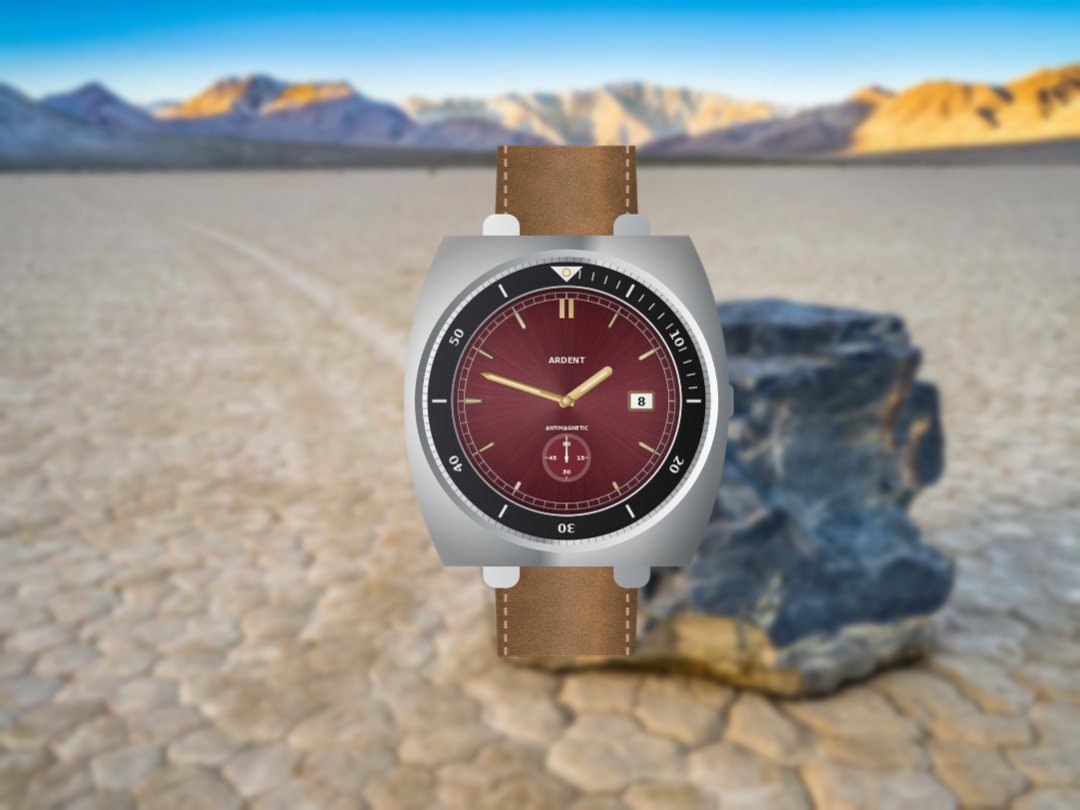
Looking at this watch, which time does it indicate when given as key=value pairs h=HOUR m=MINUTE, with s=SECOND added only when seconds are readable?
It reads h=1 m=48
